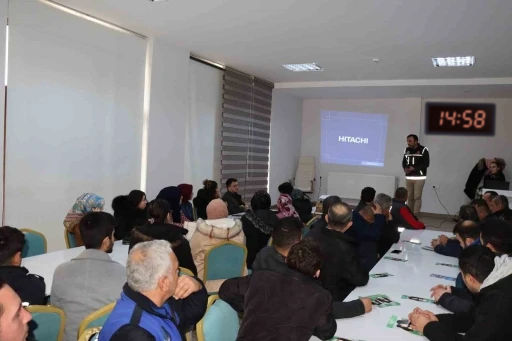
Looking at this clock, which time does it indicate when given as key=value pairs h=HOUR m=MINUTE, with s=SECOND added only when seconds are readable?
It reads h=14 m=58
